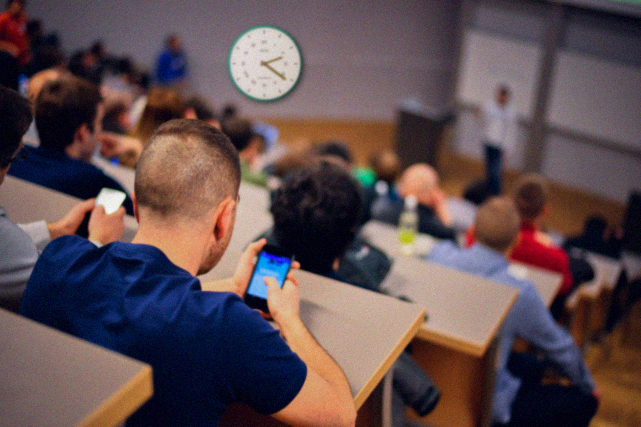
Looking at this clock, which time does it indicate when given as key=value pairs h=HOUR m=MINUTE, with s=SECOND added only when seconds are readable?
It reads h=2 m=21
